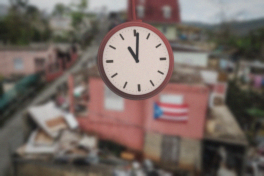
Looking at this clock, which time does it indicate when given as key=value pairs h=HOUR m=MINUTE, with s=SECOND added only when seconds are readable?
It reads h=11 m=1
